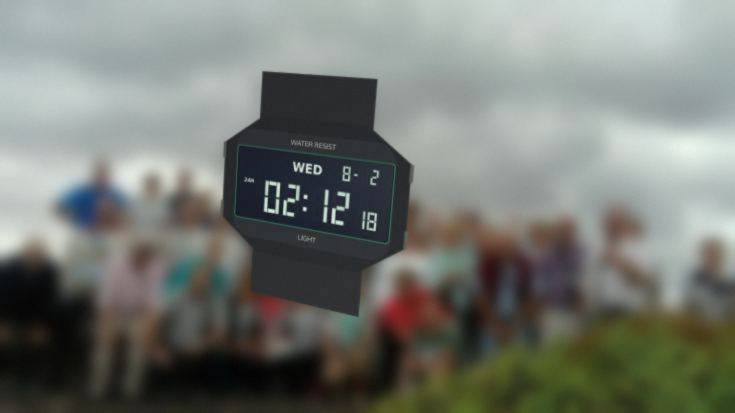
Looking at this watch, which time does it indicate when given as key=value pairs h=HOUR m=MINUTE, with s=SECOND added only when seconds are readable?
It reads h=2 m=12 s=18
